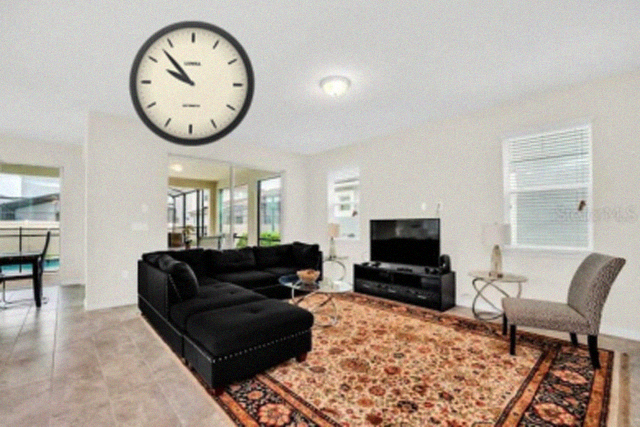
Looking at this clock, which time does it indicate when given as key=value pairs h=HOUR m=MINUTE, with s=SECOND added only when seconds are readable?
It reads h=9 m=53
